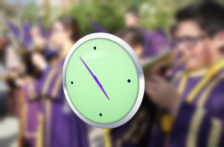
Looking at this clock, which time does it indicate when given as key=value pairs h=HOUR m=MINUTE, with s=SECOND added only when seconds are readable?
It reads h=4 m=54
